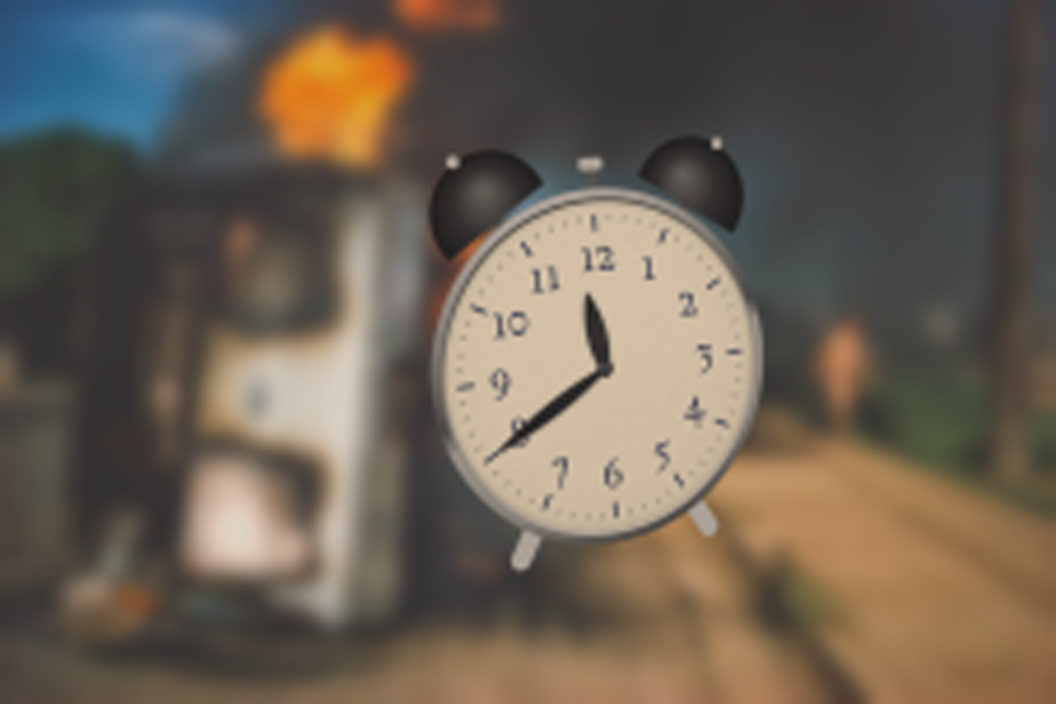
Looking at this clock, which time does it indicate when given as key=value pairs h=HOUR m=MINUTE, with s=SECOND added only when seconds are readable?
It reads h=11 m=40
